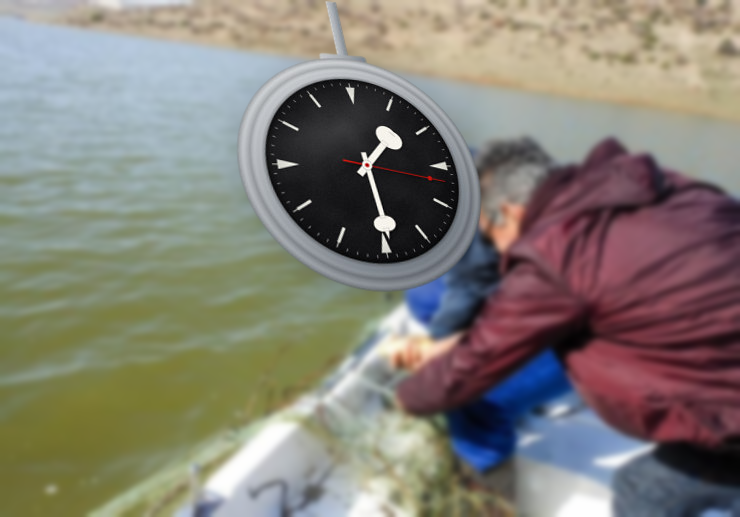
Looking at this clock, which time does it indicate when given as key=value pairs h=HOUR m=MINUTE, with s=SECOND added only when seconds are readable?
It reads h=1 m=29 s=17
